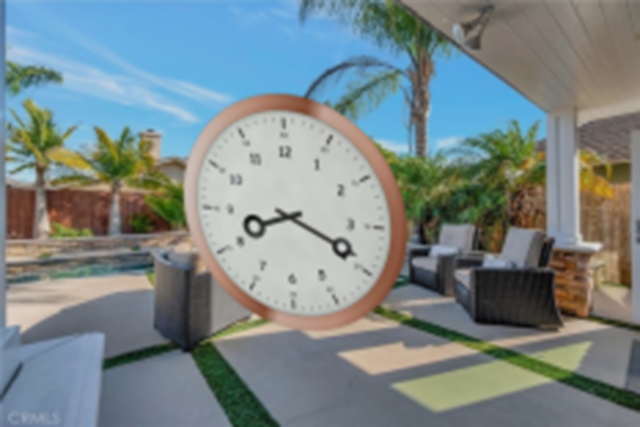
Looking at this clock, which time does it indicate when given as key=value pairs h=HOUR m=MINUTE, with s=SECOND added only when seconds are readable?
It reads h=8 m=19
